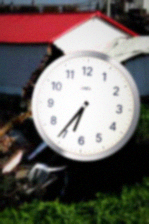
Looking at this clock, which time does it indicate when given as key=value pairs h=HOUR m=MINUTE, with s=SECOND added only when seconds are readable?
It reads h=6 m=36
